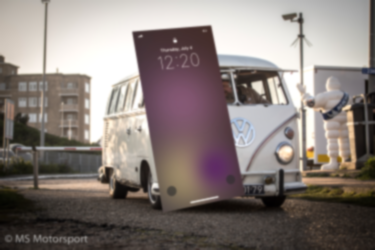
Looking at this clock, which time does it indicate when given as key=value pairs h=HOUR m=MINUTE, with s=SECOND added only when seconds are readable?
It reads h=12 m=20
